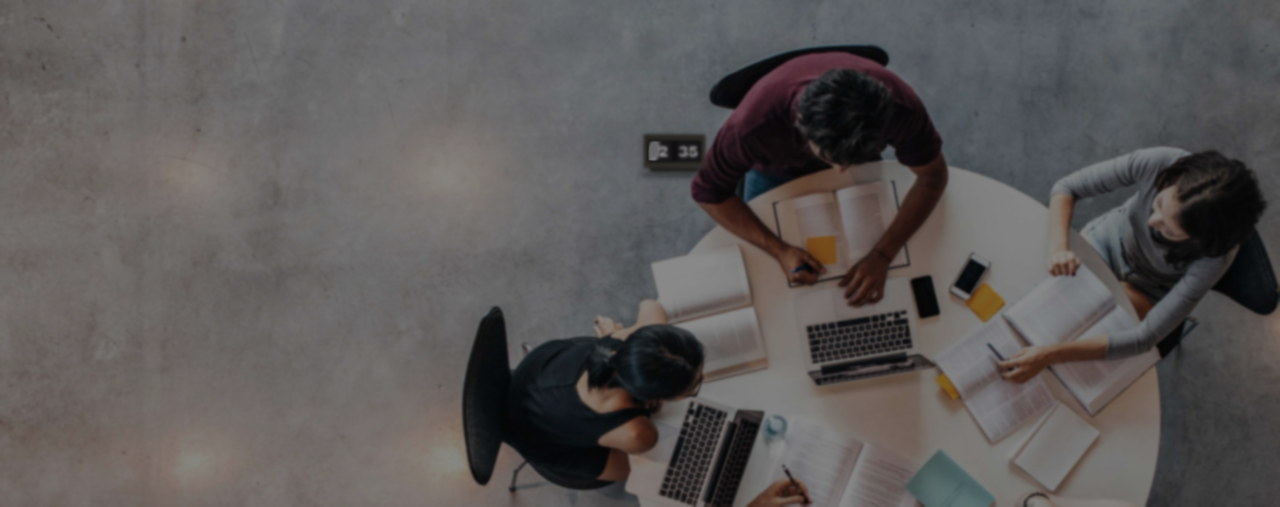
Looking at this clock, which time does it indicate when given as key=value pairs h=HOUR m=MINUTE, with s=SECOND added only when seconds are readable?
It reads h=2 m=35
